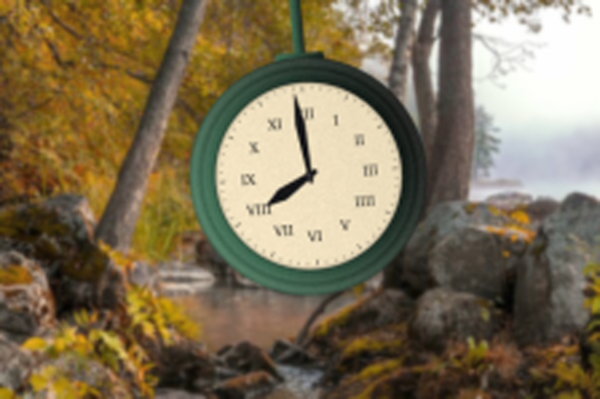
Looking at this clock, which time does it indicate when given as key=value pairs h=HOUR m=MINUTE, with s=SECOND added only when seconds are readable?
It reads h=7 m=59
